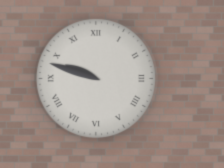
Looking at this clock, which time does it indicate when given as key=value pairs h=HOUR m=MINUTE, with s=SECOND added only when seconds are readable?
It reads h=9 m=48
